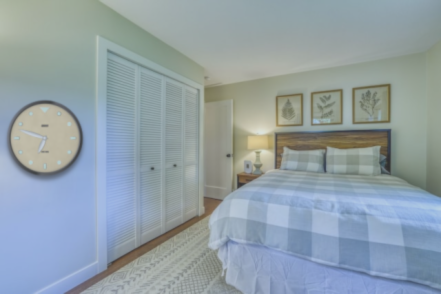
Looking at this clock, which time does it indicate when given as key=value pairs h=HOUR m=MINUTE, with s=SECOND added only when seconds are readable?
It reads h=6 m=48
